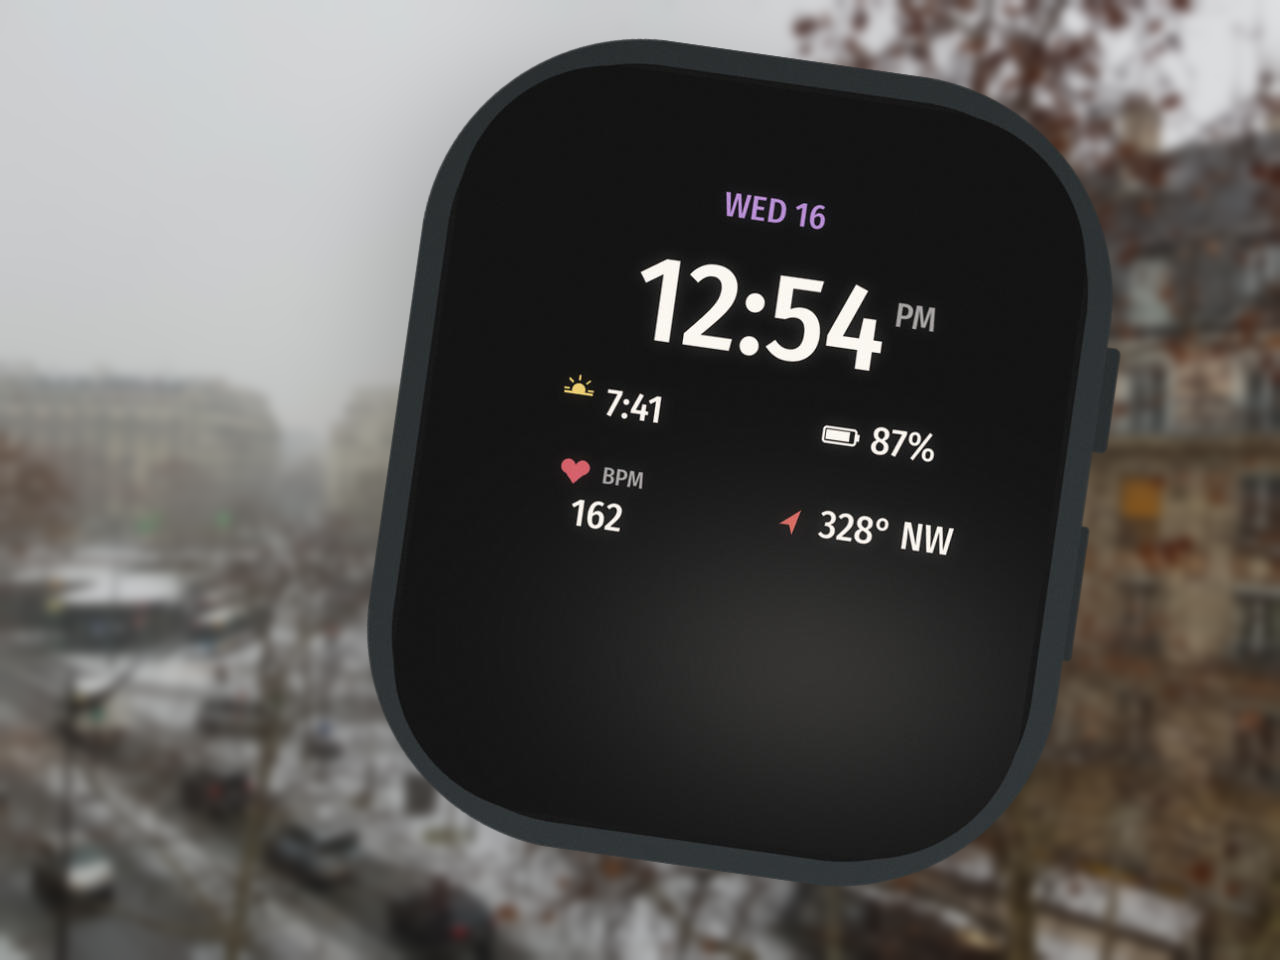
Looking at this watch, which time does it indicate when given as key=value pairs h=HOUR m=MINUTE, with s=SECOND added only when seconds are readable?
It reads h=12 m=54
